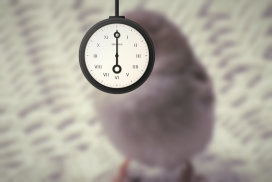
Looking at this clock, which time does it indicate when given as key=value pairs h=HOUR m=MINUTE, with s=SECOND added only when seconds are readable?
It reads h=6 m=0
